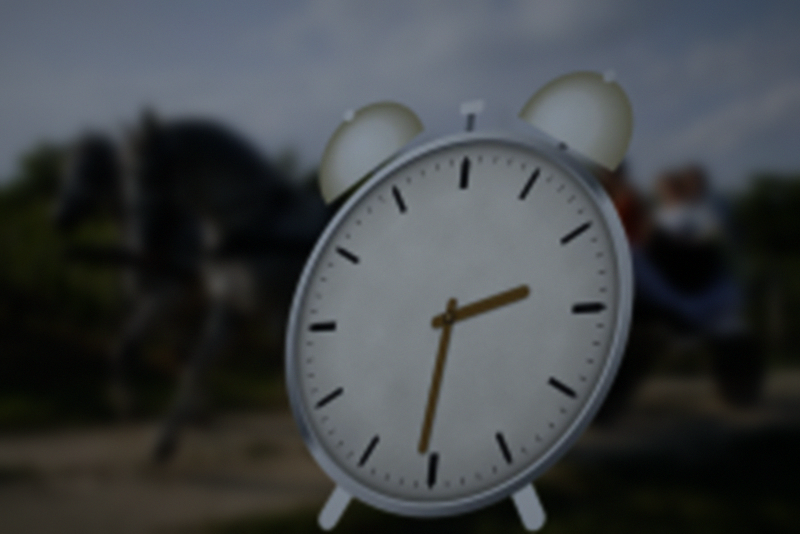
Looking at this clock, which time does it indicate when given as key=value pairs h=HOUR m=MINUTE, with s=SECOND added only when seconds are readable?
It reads h=2 m=31
